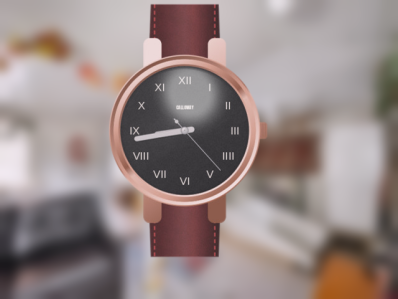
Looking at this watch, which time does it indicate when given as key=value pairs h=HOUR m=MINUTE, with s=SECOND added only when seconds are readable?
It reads h=8 m=43 s=23
